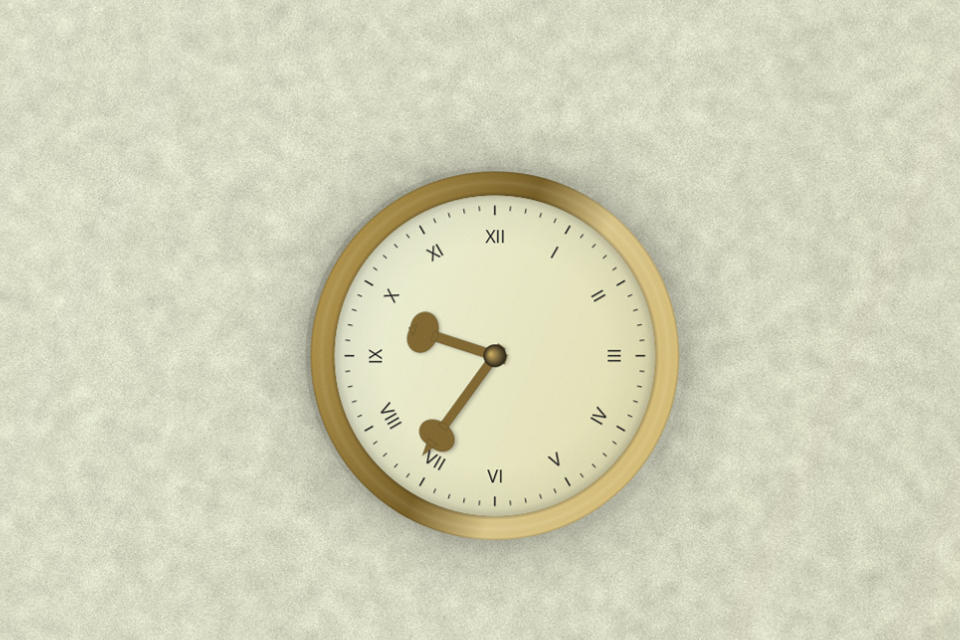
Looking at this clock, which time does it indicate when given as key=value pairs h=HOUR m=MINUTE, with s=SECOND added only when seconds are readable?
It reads h=9 m=36
